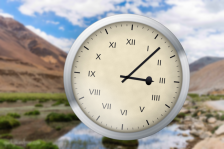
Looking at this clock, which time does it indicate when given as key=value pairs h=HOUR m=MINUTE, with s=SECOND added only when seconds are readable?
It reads h=3 m=7
